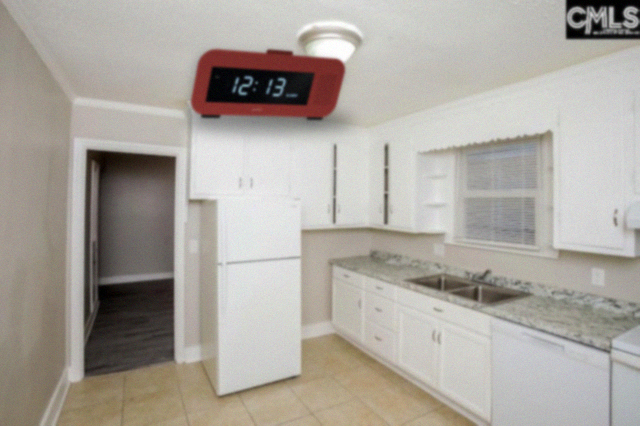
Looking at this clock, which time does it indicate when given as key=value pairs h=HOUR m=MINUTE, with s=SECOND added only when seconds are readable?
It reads h=12 m=13
